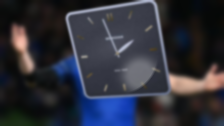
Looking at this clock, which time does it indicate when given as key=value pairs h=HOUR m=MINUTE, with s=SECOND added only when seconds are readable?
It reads h=1 m=58
